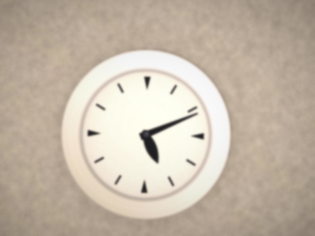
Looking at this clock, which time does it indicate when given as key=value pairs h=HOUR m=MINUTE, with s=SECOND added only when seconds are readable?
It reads h=5 m=11
